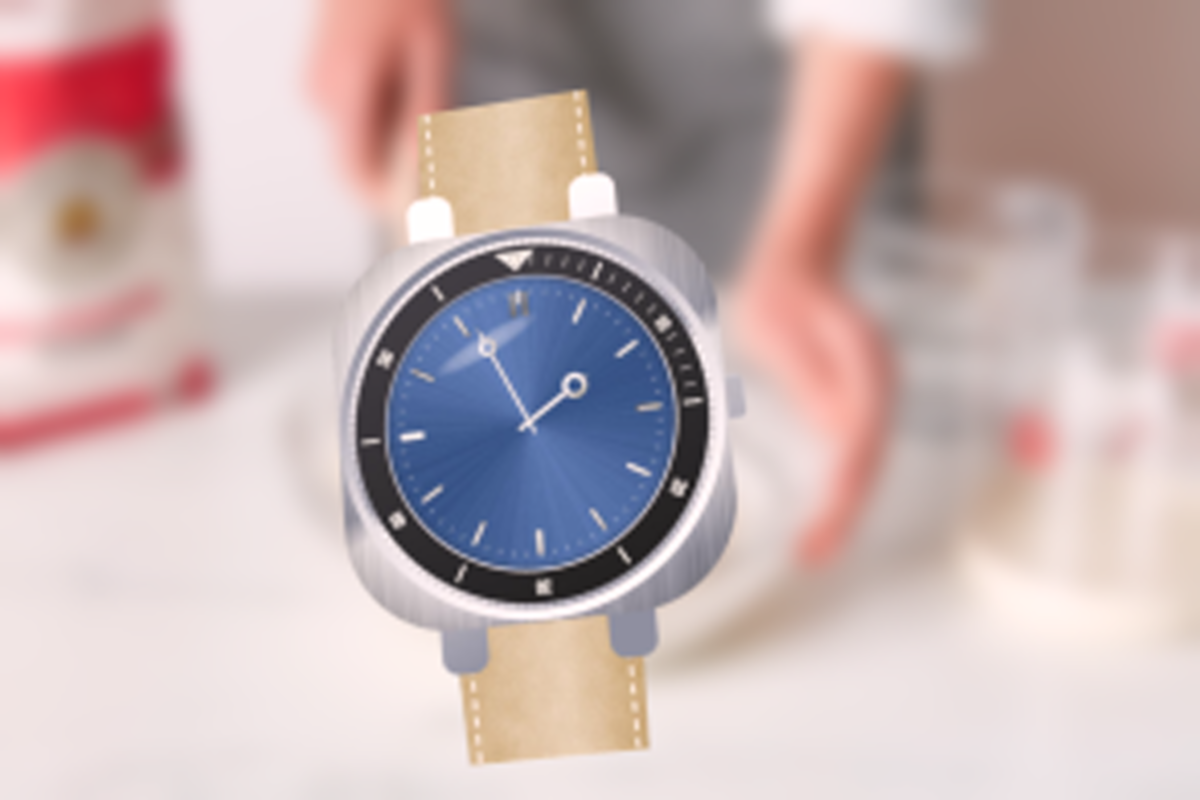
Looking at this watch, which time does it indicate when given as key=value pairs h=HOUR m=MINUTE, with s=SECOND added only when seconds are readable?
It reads h=1 m=56
